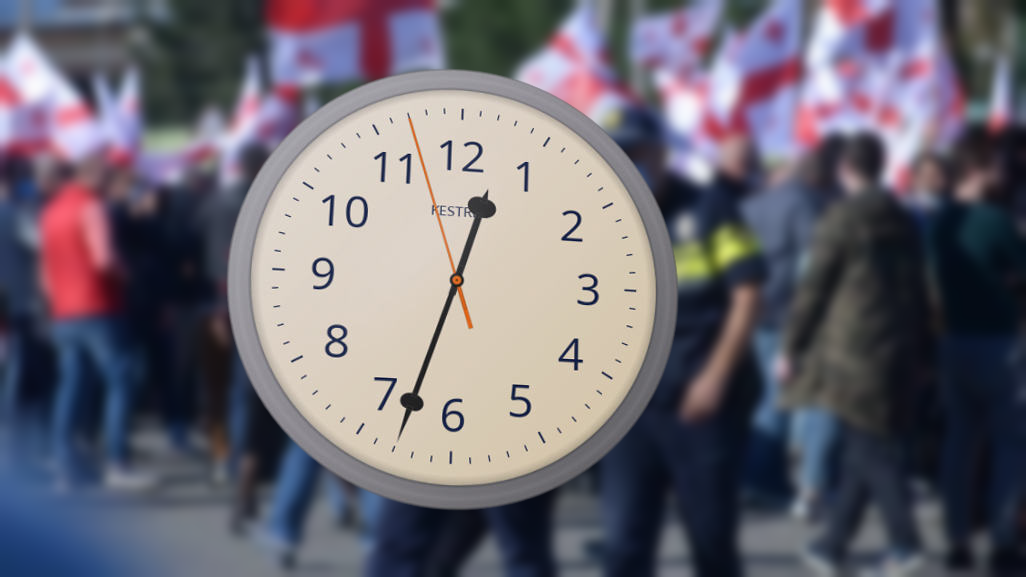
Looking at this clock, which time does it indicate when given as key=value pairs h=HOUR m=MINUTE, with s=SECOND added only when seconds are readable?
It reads h=12 m=32 s=57
